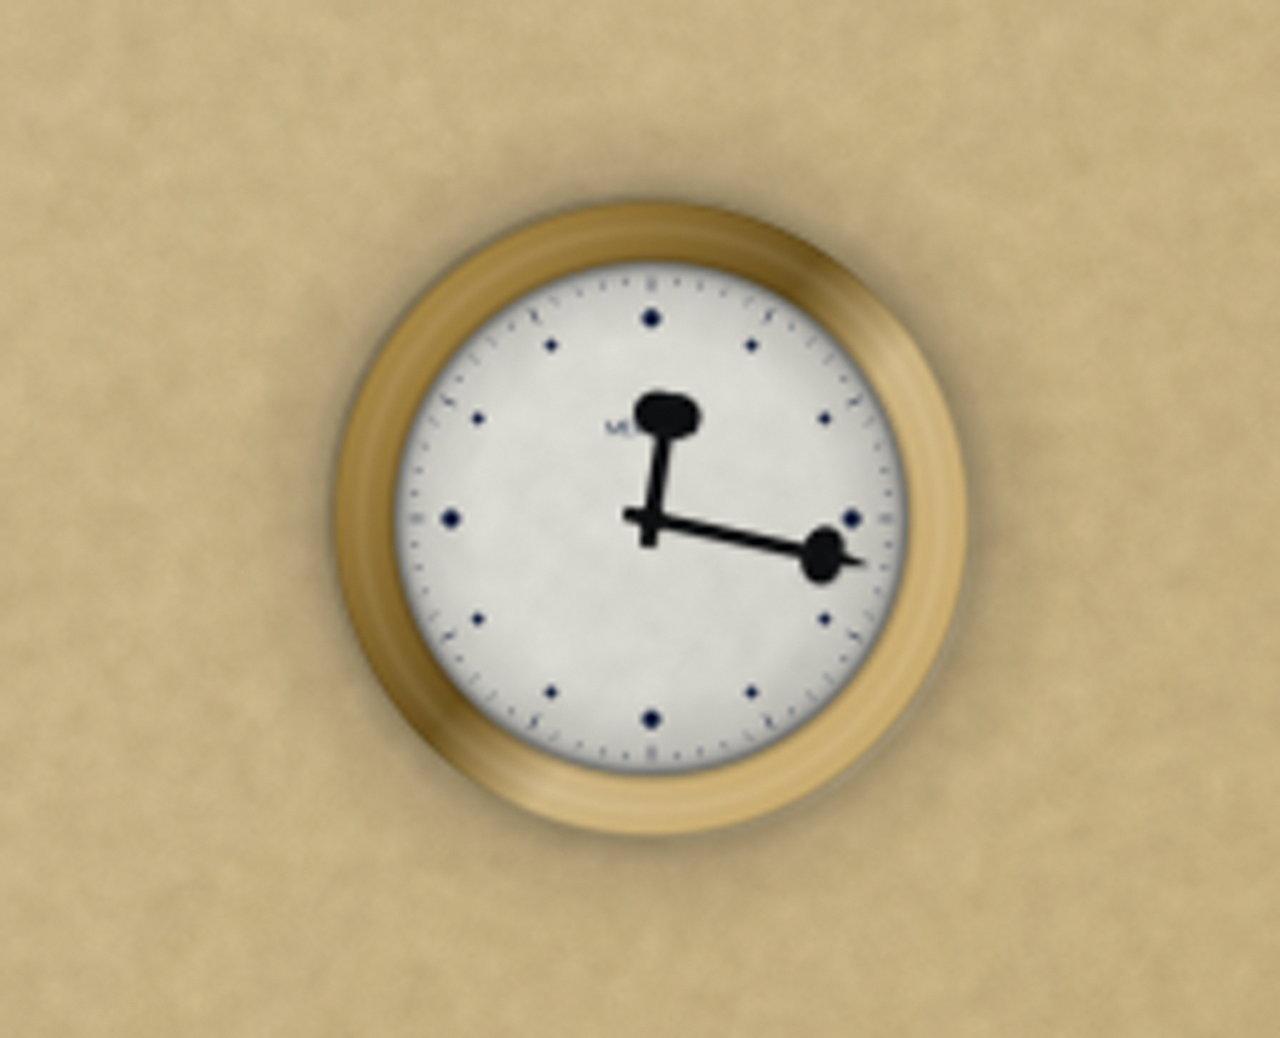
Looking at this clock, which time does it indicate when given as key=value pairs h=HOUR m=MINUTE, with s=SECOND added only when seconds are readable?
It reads h=12 m=17
